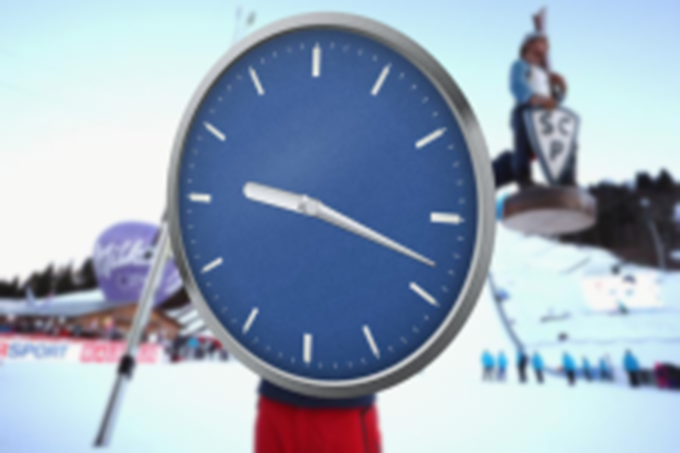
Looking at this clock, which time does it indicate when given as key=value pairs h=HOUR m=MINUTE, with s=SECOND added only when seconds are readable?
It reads h=9 m=18
